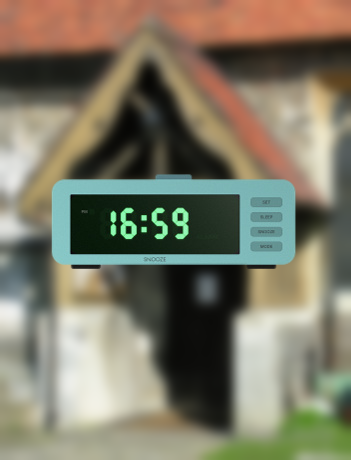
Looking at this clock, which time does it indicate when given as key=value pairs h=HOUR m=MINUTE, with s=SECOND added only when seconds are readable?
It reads h=16 m=59
